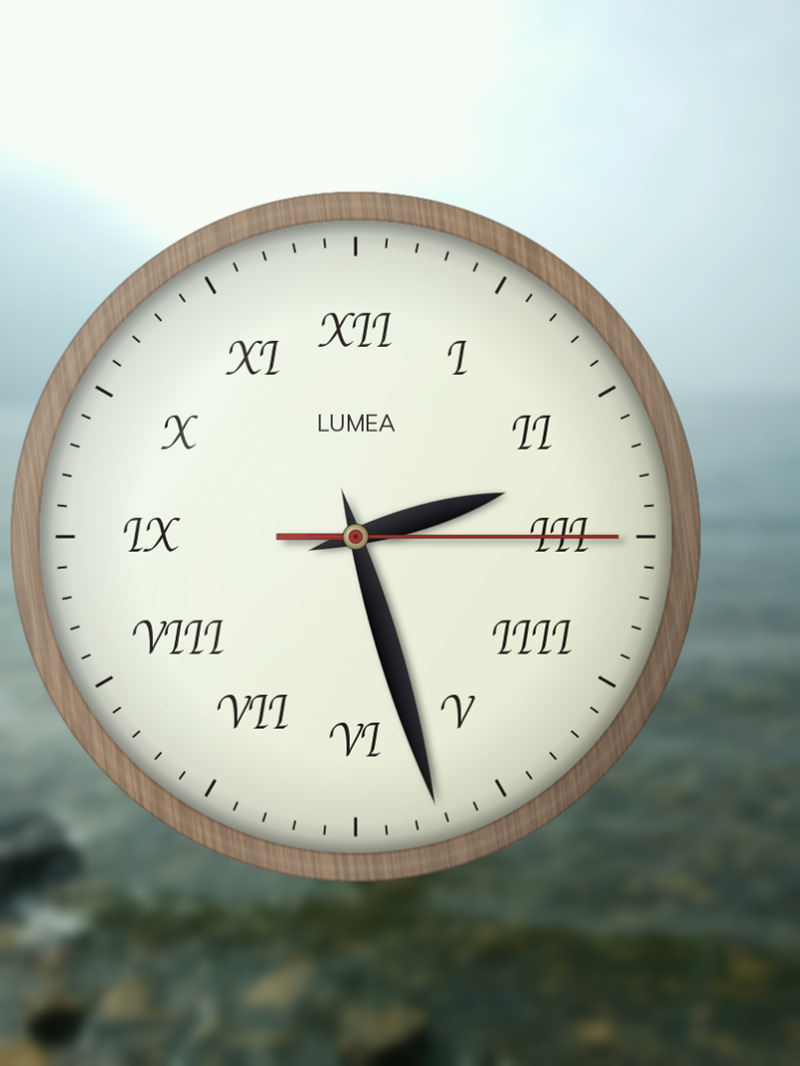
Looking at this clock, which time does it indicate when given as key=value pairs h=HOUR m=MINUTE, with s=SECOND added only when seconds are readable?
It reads h=2 m=27 s=15
